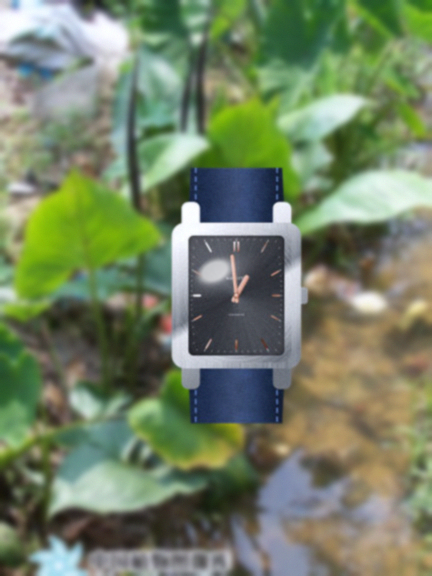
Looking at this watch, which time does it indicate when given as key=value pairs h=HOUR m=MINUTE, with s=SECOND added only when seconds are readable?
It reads h=12 m=59
